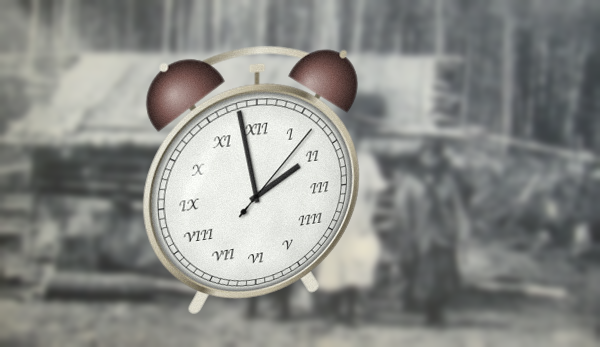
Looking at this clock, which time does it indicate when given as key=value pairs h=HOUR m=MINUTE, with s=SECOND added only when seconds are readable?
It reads h=1 m=58 s=7
